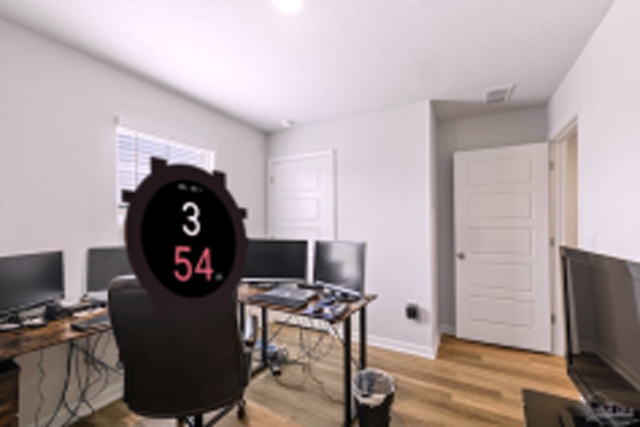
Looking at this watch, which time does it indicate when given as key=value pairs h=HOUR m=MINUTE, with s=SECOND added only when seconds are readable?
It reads h=3 m=54
